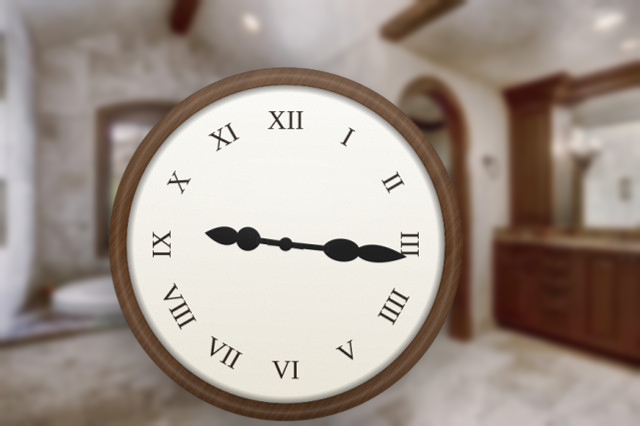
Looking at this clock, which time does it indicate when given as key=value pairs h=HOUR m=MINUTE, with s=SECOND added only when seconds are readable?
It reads h=9 m=16
